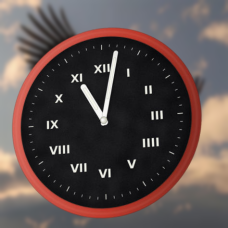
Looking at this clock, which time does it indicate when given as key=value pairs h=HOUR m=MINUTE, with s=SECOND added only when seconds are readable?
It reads h=11 m=2
